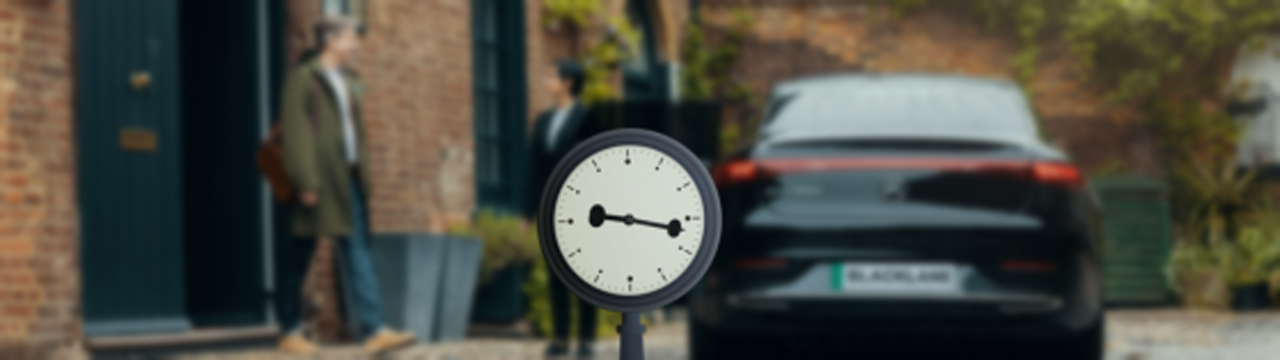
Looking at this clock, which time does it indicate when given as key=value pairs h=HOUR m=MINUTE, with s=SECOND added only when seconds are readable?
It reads h=9 m=17
